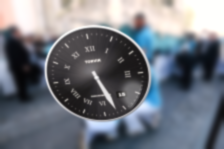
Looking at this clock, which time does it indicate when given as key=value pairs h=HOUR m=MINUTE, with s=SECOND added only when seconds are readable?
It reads h=5 m=27
